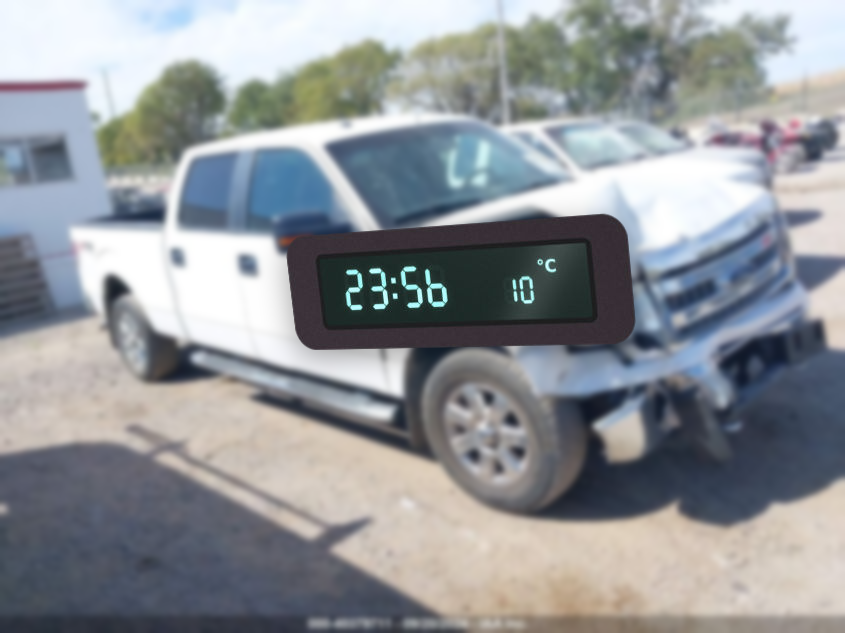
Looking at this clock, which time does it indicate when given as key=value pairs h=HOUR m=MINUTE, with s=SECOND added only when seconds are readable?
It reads h=23 m=56
